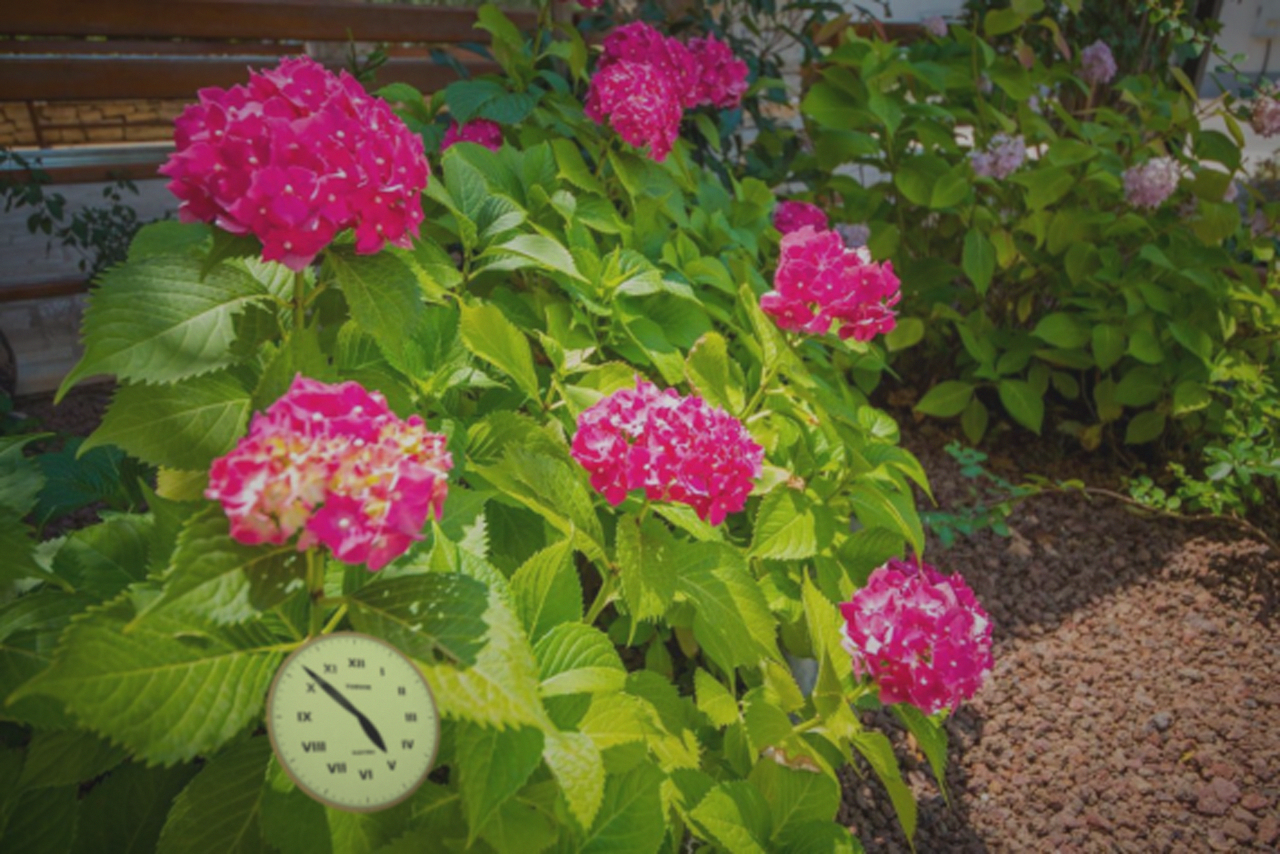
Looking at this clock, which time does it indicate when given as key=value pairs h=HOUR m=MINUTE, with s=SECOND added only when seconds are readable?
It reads h=4 m=52
